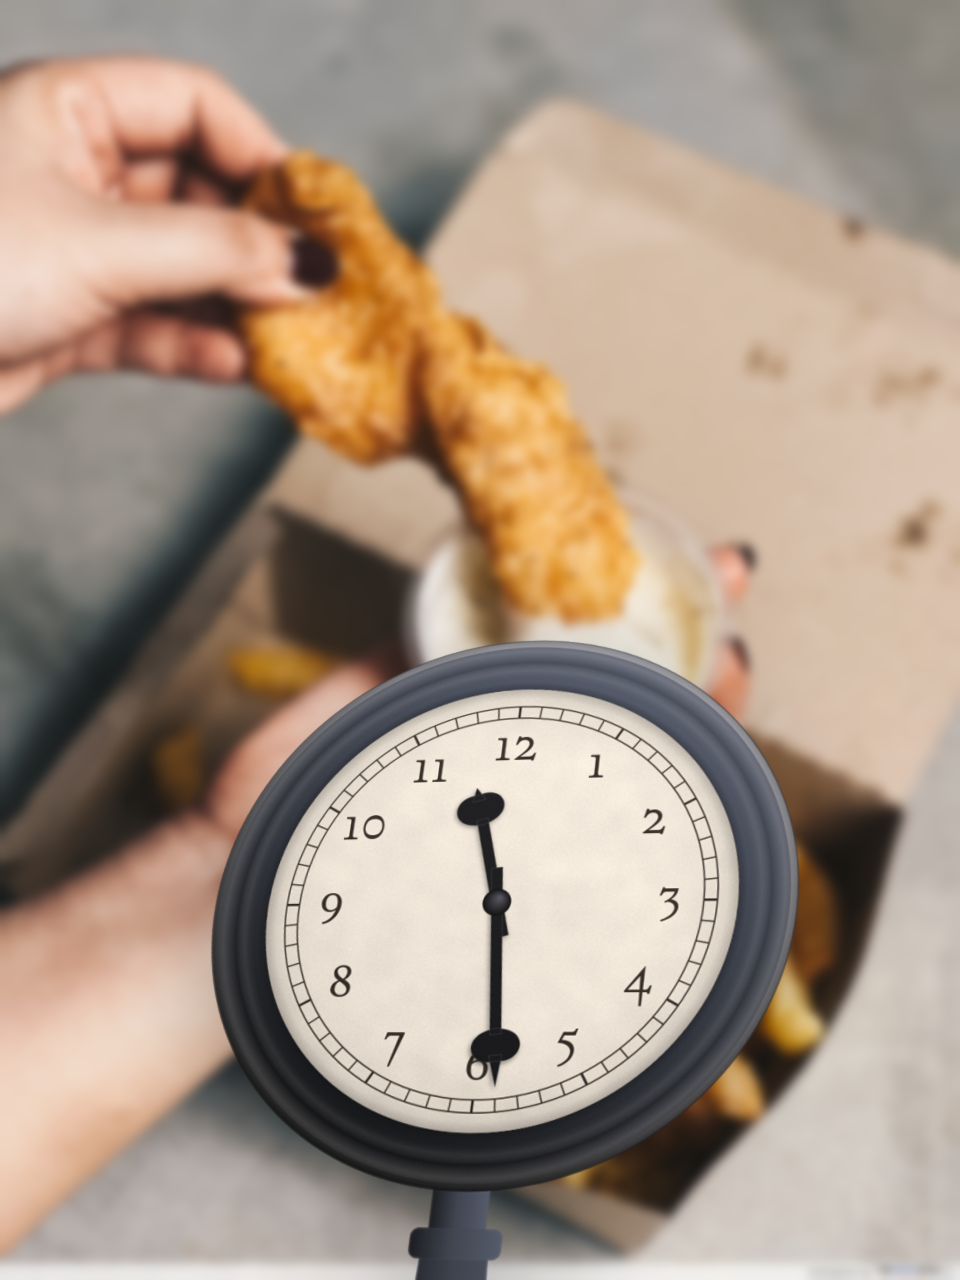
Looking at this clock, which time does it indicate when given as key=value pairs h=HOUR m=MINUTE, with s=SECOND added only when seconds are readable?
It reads h=11 m=29
